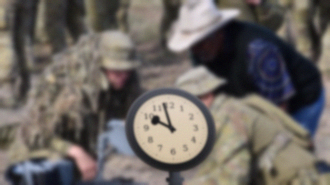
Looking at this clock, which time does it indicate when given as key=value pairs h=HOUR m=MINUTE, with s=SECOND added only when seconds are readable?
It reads h=9 m=58
